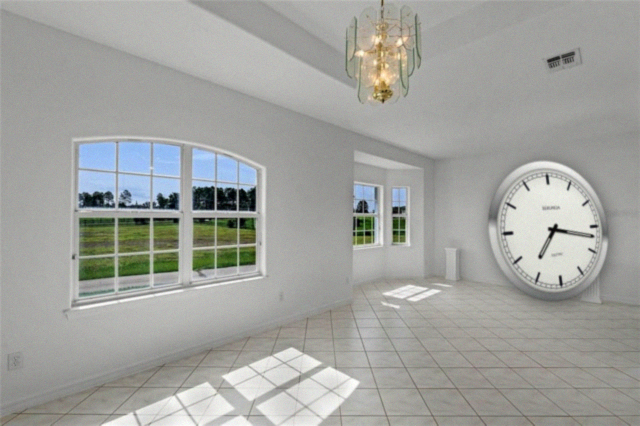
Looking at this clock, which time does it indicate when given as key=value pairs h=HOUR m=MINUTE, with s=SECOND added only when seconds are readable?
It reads h=7 m=17
